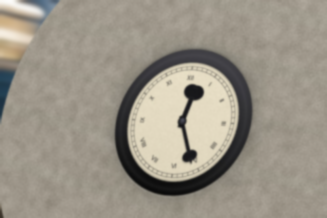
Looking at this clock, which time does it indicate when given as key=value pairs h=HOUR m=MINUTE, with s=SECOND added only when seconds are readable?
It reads h=12 m=26
